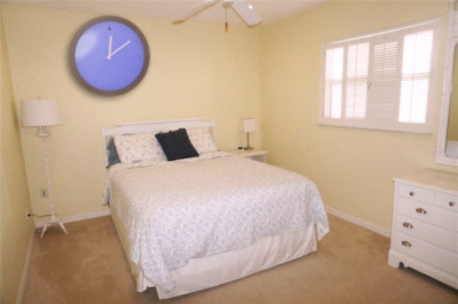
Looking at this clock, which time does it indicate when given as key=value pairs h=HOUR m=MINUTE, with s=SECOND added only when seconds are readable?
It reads h=12 m=9
